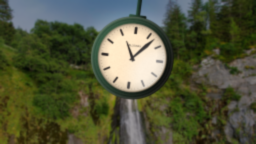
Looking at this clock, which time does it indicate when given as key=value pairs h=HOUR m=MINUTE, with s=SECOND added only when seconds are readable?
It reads h=11 m=7
